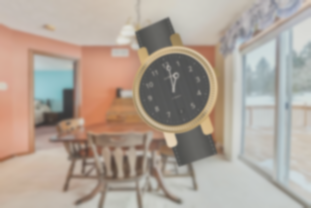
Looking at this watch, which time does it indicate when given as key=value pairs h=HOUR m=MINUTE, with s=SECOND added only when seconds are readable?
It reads h=1 m=1
